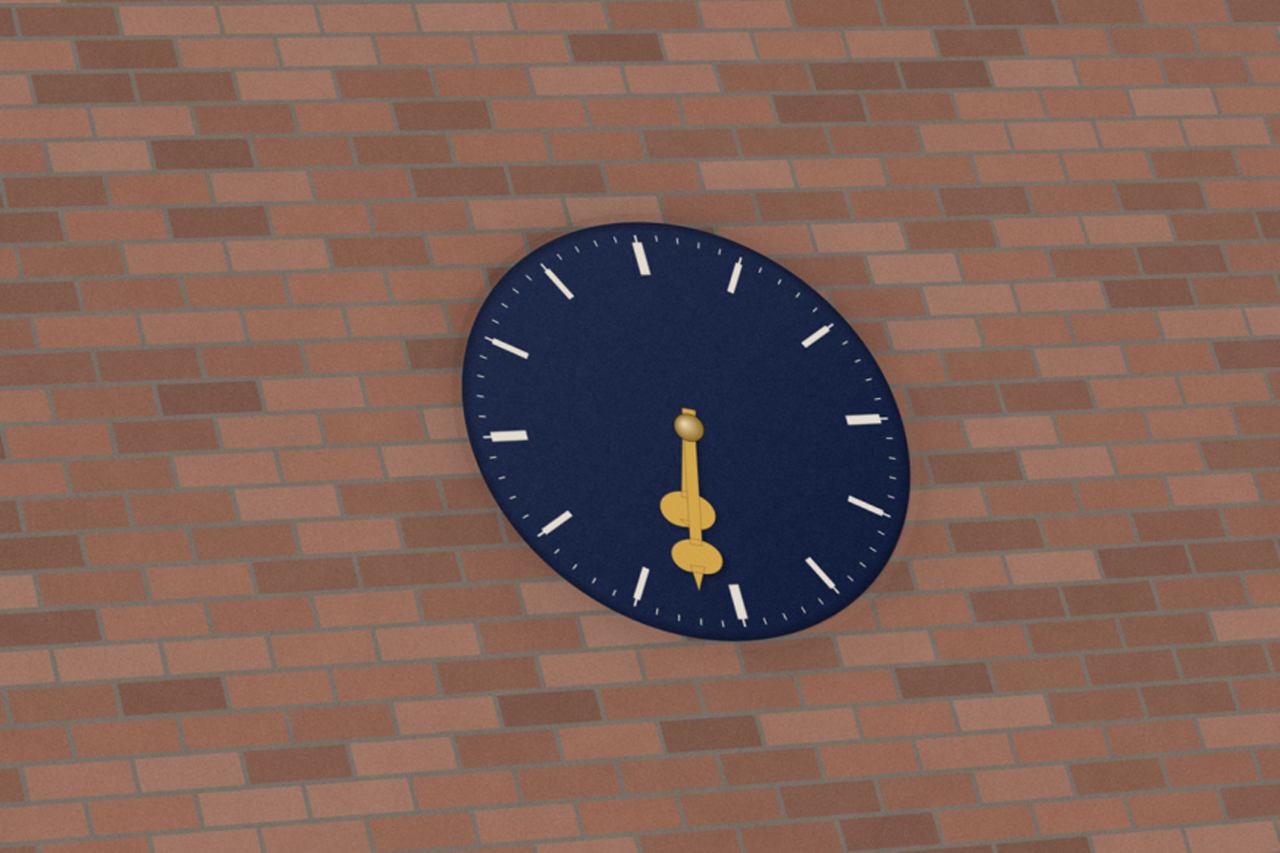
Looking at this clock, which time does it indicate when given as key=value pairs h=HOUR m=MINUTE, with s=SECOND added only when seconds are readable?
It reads h=6 m=32
